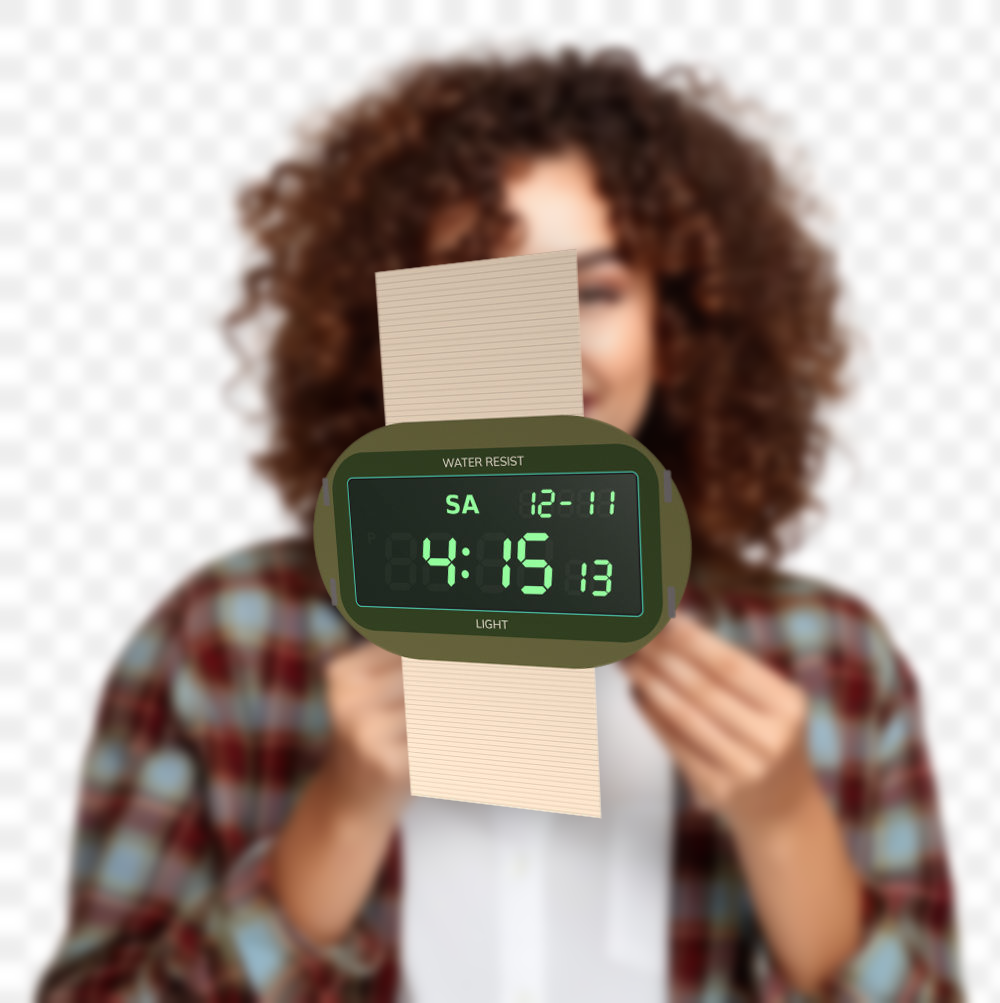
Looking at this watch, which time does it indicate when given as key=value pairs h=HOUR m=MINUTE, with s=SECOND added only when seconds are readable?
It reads h=4 m=15 s=13
